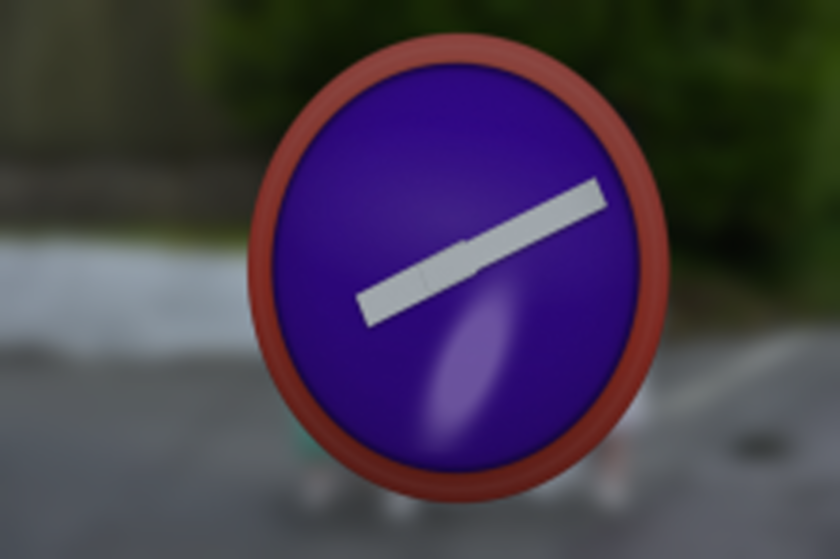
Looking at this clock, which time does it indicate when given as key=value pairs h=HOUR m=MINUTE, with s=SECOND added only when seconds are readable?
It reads h=8 m=11
